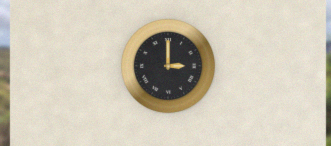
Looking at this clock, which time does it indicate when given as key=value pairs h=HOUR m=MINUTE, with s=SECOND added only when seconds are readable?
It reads h=3 m=0
